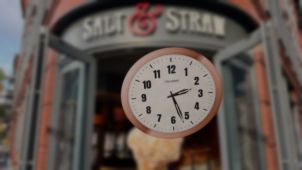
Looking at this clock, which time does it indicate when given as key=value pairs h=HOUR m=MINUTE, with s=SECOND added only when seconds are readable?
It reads h=2 m=27
